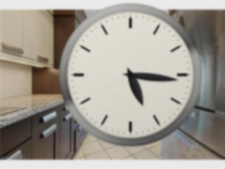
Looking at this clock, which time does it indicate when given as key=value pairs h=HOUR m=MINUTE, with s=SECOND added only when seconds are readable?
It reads h=5 m=16
